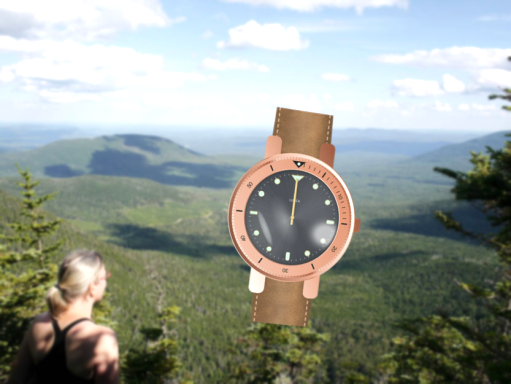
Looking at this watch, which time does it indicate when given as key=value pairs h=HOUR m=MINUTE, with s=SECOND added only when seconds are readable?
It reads h=12 m=0
